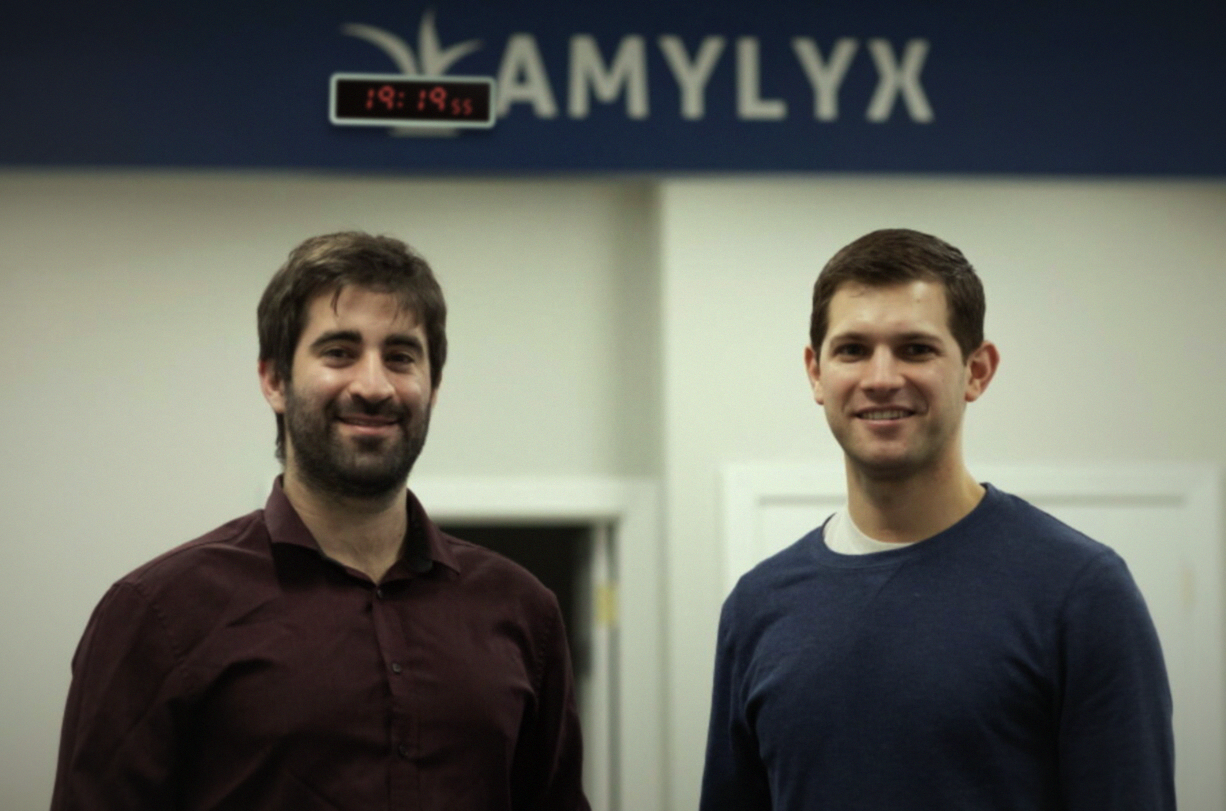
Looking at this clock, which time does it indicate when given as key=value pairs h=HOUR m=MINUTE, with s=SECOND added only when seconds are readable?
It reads h=19 m=19
